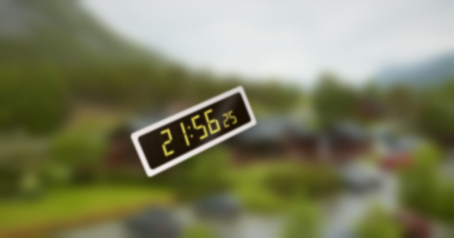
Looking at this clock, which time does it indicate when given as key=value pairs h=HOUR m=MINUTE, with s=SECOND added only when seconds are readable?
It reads h=21 m=56 s=25
